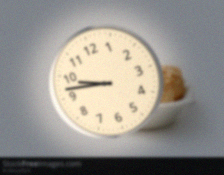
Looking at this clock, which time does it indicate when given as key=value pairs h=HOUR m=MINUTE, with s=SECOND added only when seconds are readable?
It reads h=9 m=47
